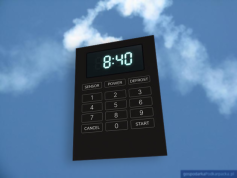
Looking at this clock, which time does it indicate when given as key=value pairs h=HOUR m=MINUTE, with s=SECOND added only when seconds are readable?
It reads h=8 m=40
